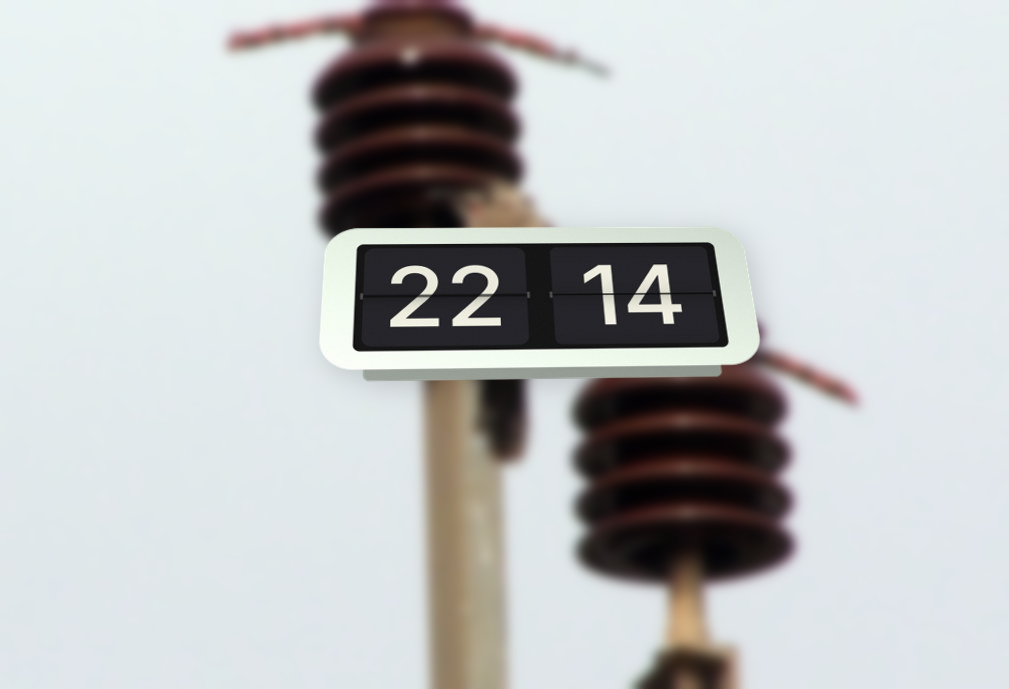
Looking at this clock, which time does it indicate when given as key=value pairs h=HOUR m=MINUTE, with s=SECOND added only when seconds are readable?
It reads h=22 m=14
